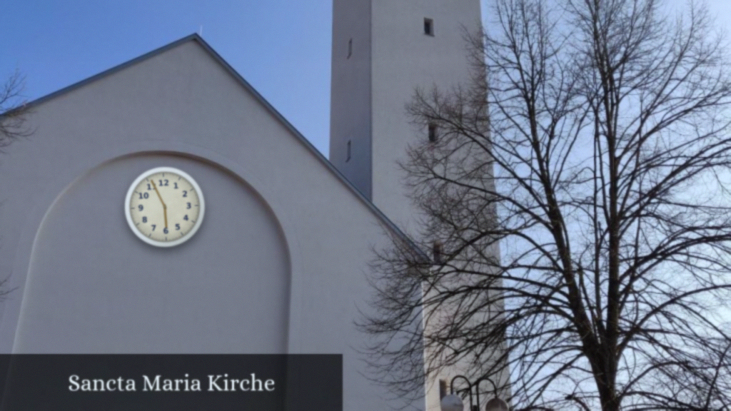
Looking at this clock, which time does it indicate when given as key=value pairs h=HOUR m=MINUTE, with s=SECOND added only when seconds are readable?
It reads h=5 m=56
